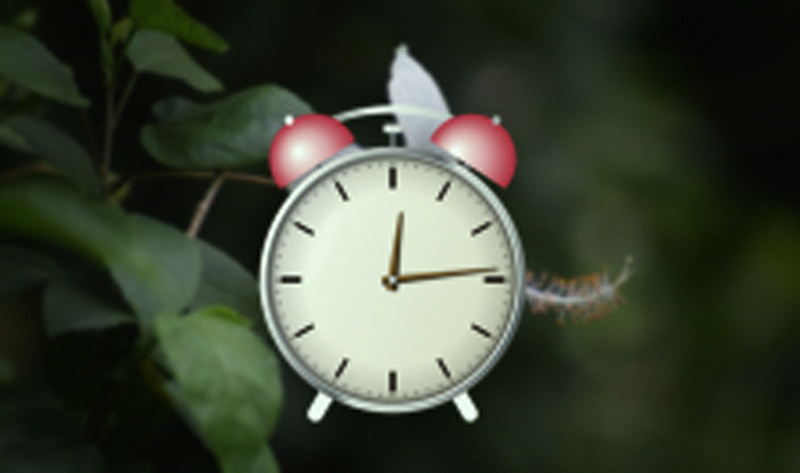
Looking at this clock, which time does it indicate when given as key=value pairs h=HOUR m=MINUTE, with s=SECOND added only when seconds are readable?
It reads h=12 m=14
